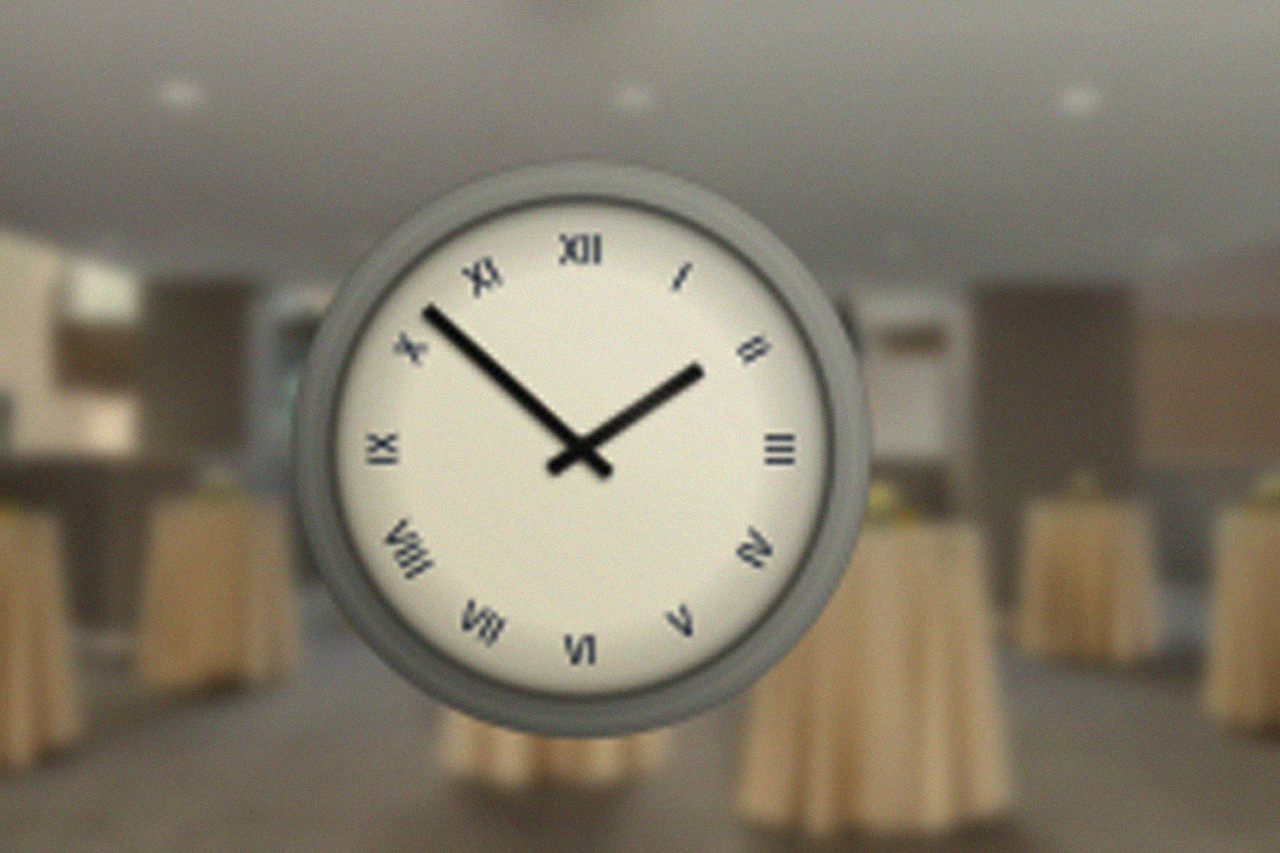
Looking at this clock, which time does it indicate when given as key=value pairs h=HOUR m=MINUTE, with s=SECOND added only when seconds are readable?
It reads h=1 m=52
